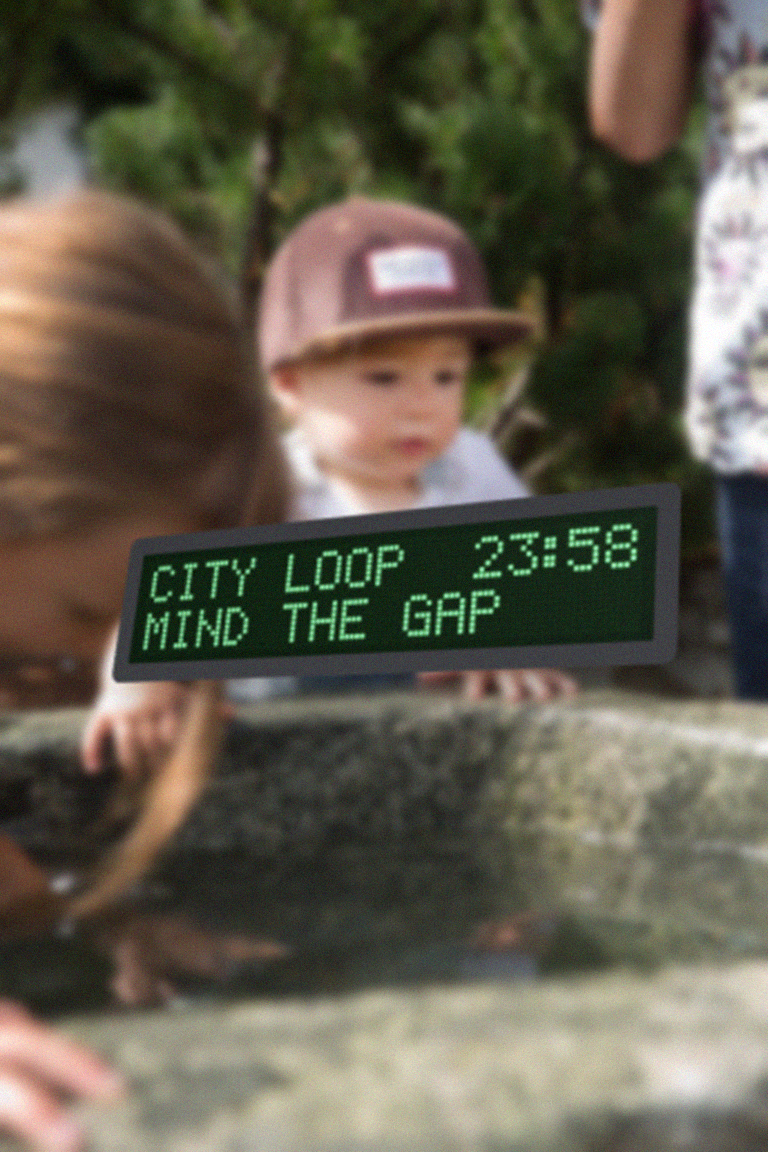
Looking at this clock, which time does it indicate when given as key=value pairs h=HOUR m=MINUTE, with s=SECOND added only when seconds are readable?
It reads h=23 m=58
